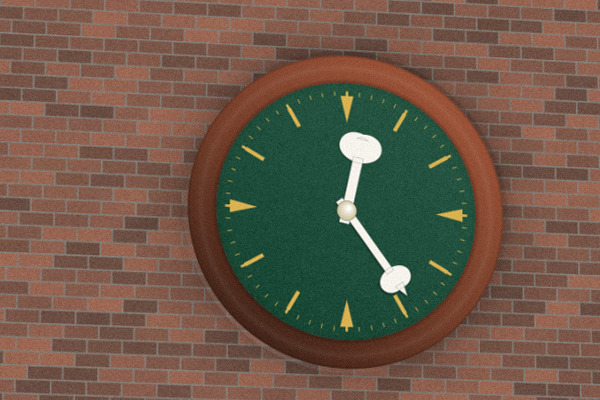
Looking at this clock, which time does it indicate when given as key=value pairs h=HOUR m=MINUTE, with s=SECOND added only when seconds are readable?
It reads h=12 m=24
